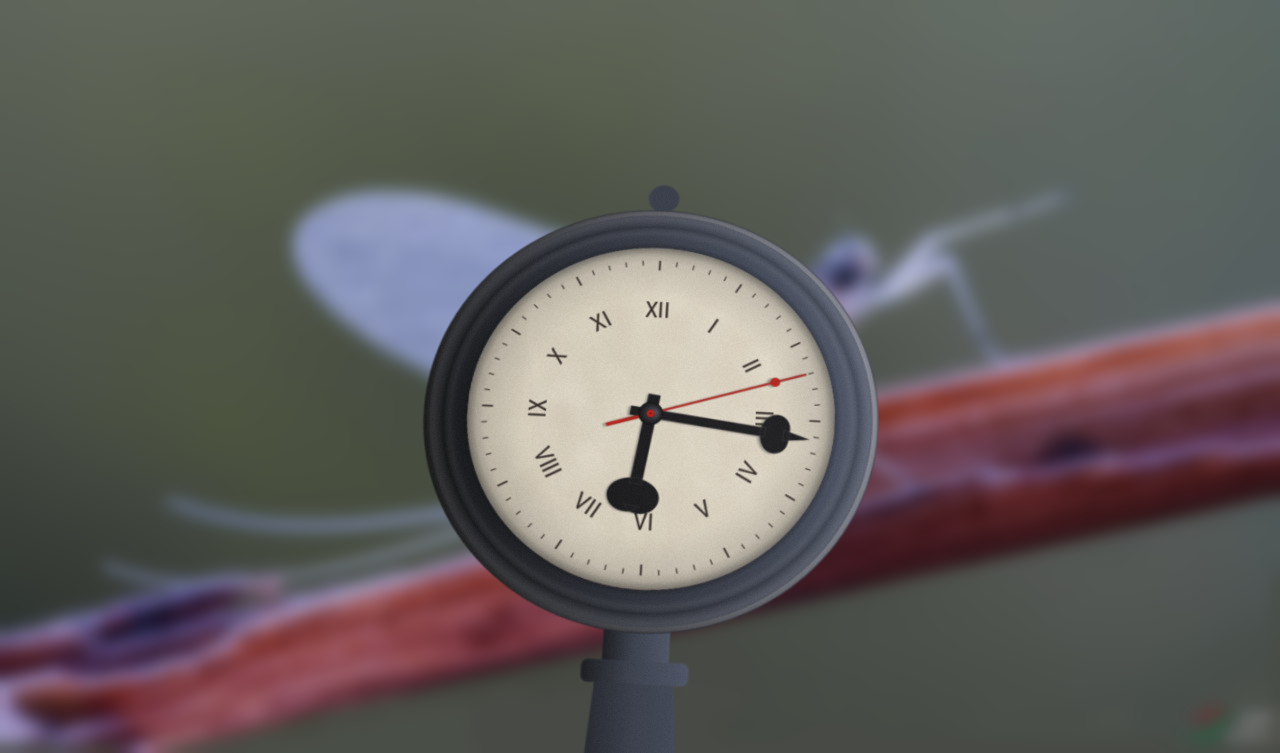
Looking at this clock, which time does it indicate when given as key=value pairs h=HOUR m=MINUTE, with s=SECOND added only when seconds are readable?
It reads h=6 m=16 s=12
